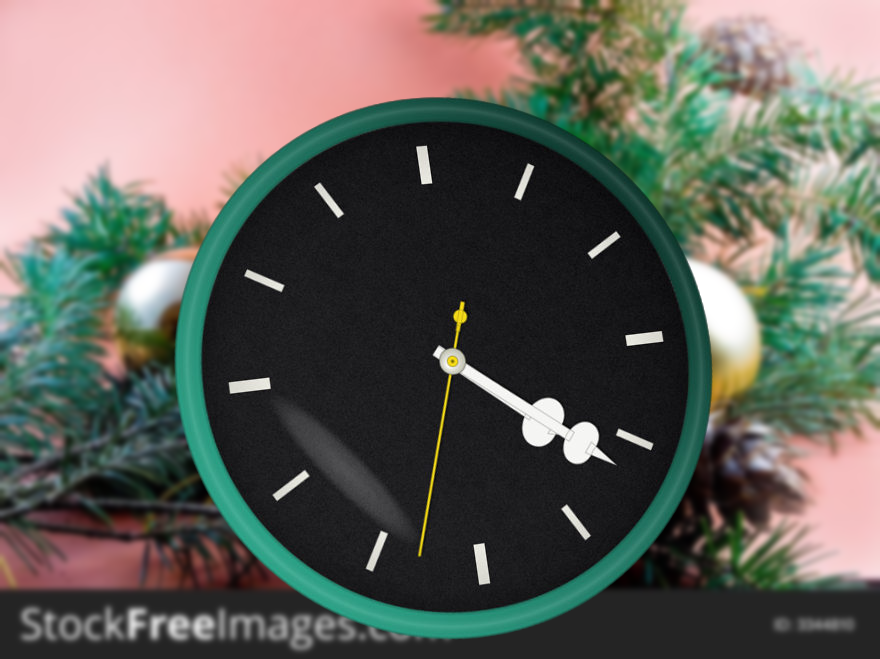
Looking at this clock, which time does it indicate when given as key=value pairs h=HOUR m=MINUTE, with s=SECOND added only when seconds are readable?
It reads h=4 m=21 s=33
